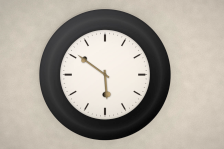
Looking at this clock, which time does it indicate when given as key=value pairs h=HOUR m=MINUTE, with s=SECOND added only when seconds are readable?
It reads h=5 m=51
